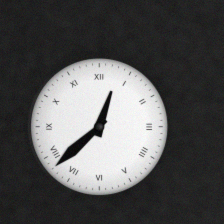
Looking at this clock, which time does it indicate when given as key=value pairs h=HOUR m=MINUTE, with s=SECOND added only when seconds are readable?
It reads h=12 m=38
